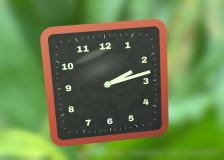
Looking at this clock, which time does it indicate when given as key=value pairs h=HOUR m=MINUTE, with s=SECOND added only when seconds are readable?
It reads h=2 m=13
